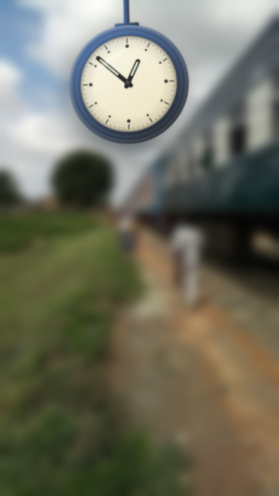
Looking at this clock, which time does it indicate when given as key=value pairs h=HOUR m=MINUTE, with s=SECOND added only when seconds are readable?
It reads h=12 m=52
